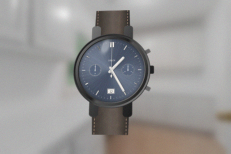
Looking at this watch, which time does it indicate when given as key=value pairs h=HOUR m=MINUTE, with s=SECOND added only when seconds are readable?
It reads h=1 m=25
